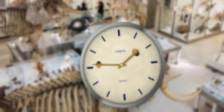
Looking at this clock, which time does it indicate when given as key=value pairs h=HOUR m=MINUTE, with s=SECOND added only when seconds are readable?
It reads h=1 m=46
